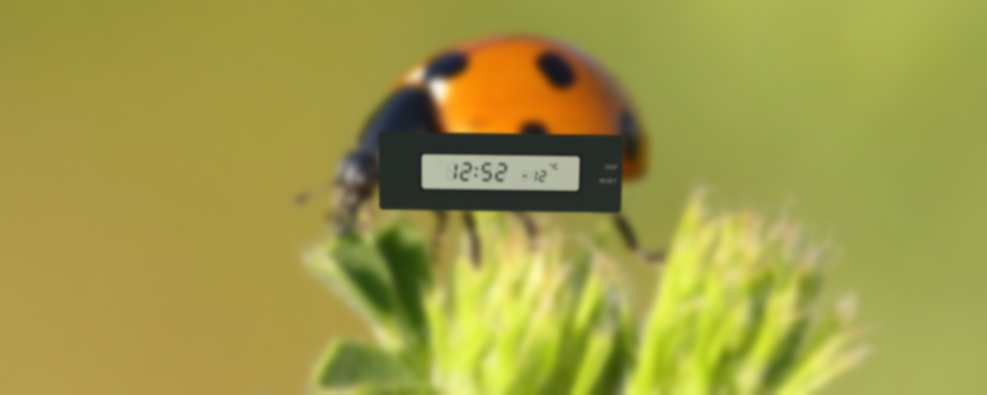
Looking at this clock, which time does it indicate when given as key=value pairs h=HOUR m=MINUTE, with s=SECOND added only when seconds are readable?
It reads h=12 m=52
